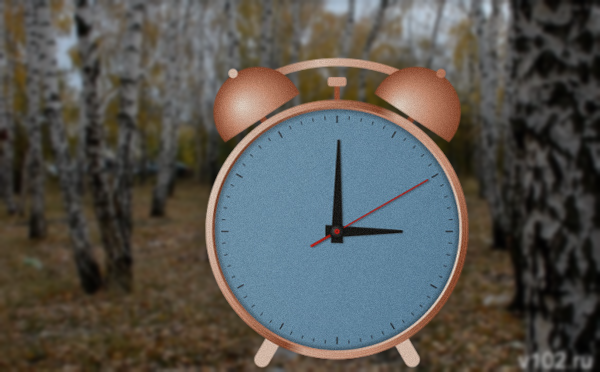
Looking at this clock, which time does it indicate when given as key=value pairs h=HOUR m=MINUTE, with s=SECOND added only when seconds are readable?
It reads h=3 m=0 s=10
